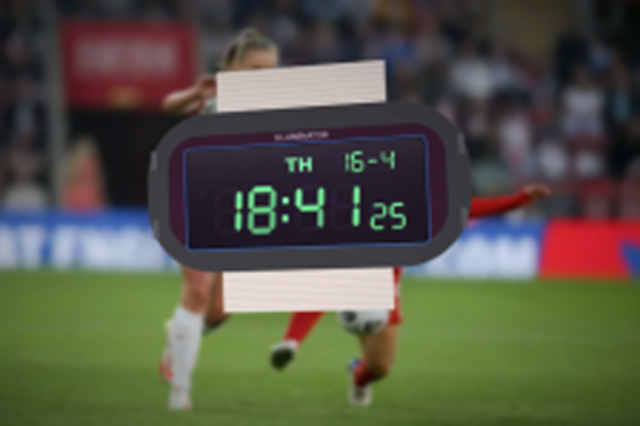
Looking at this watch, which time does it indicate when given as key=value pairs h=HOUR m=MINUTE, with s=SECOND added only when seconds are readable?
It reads h=18 m=41 s=25
